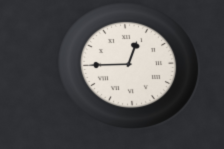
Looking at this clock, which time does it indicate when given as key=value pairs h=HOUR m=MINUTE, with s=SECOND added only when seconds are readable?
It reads h=12 m=45
